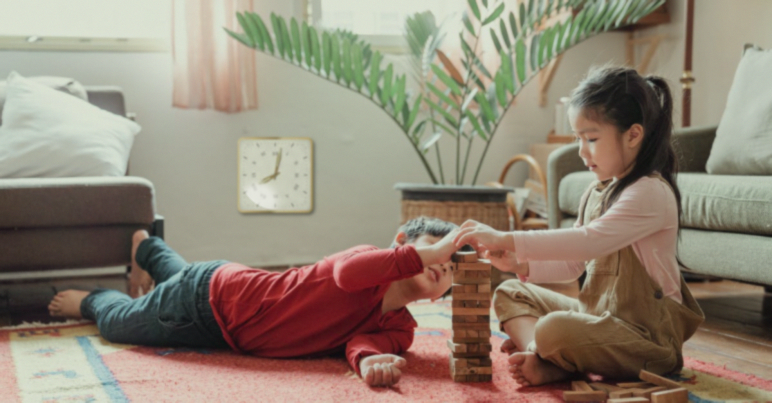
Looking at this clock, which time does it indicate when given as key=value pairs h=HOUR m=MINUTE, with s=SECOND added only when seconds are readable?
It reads h=8 m=2
